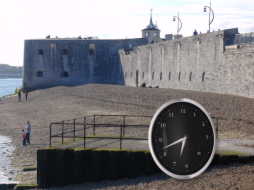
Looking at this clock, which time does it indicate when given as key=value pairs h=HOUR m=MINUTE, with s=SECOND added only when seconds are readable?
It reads h=6 m=42
